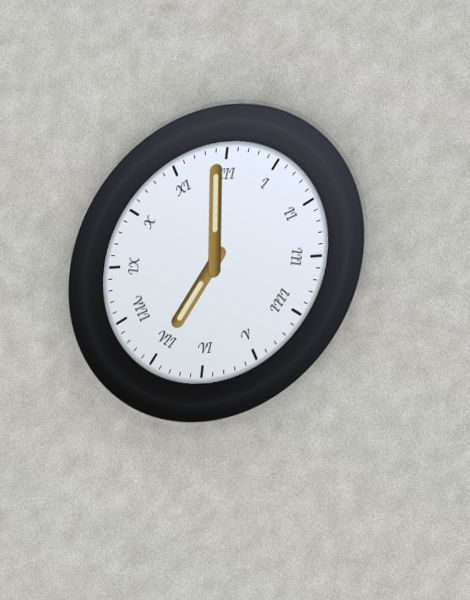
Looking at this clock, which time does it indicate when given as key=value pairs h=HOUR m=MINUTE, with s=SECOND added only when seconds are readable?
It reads h=6 m=59
